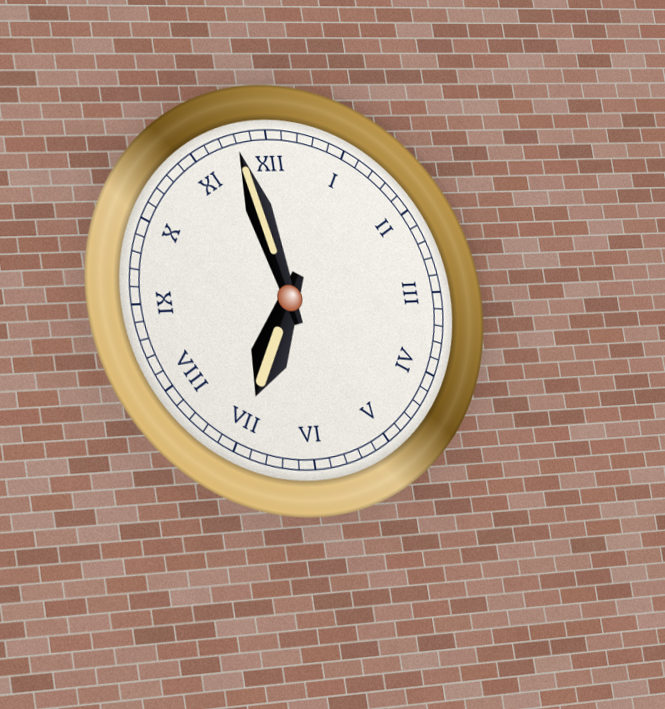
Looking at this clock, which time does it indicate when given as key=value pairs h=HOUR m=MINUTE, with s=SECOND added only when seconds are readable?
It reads h=6 m=58
